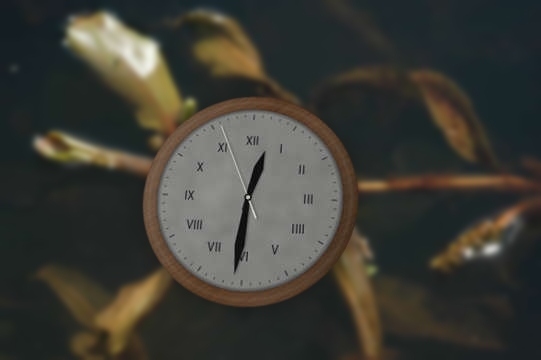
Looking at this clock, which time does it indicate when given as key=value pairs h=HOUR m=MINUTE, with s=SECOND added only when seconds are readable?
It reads h=12 m=30 s=56
